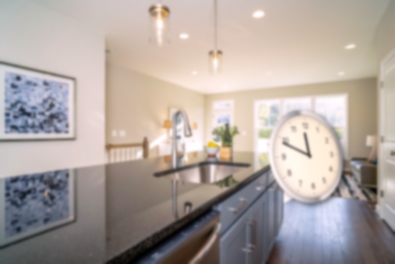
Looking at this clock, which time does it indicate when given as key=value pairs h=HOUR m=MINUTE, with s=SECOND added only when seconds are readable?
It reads h=11 m=49
